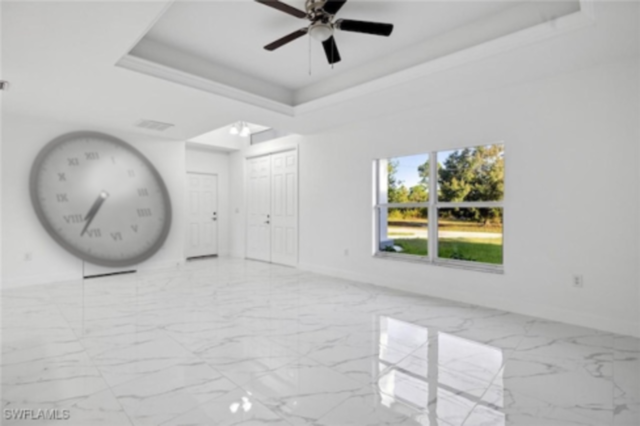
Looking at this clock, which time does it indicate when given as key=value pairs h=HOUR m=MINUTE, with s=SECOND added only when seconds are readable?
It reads h=7 m=37
